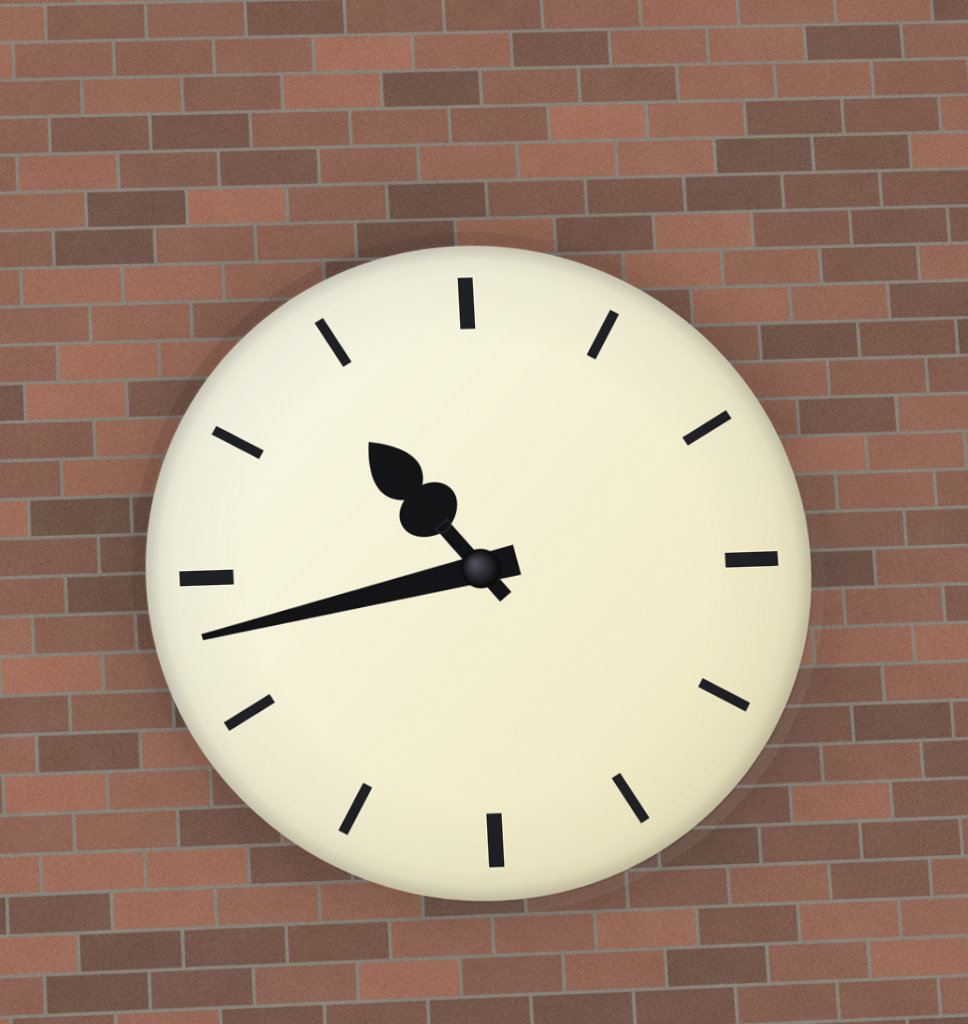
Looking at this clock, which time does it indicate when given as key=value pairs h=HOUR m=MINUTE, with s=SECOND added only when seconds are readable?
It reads h=10 m=43
